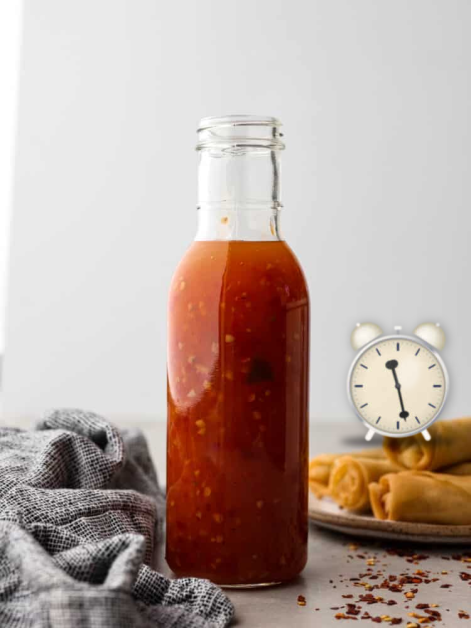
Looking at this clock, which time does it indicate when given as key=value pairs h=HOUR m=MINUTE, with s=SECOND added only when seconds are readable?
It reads h=11 m=28
